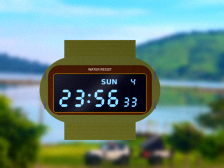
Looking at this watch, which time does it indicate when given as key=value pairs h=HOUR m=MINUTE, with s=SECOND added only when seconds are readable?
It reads h=23 m=56 s=33
